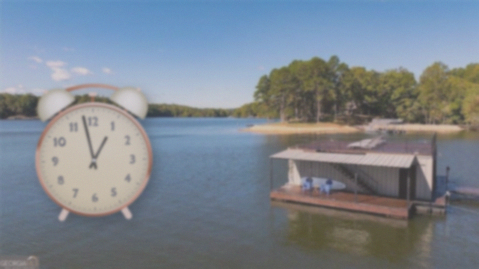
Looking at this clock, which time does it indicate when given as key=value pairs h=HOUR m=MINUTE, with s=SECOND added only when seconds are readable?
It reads h=12 m=58
